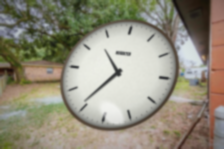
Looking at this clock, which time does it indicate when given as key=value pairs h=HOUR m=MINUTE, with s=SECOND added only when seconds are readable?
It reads h=10 m=36
